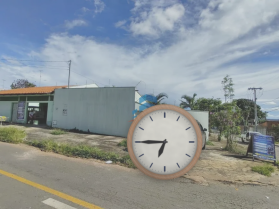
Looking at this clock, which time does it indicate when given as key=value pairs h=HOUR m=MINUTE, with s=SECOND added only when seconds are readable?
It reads h=6 m=45
